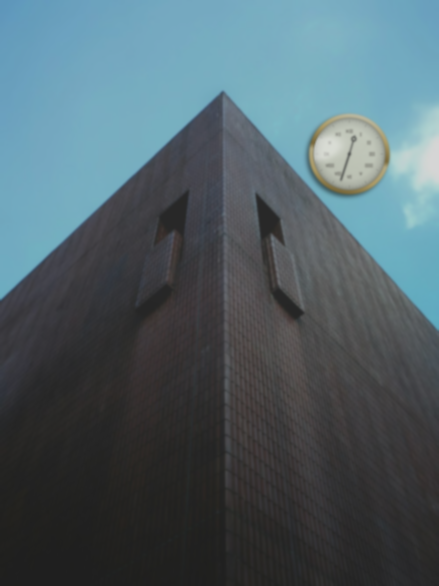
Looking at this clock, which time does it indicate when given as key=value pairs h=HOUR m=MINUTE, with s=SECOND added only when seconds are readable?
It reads h=12 m=33
